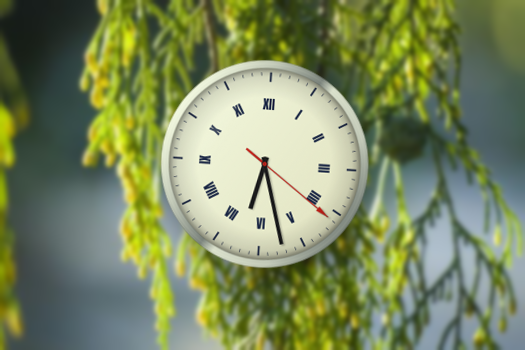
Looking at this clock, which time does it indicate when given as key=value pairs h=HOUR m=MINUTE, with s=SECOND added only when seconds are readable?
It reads h=6 m=27 s=21
